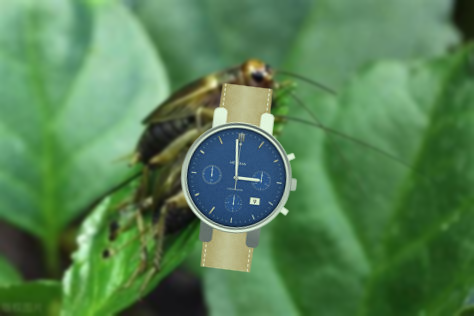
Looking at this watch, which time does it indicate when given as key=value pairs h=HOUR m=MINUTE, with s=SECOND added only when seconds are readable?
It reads h=2 m=59
